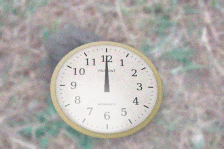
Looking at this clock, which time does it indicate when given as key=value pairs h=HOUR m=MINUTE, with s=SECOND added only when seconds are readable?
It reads h=12 m=0
